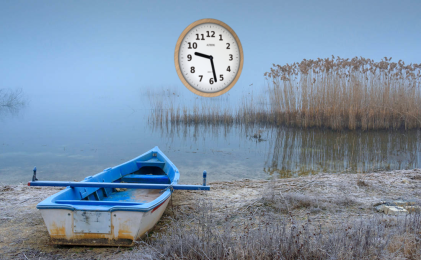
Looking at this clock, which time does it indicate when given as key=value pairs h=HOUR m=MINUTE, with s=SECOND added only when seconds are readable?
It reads h=9 m=28
